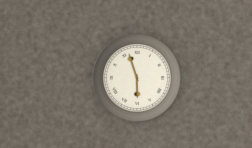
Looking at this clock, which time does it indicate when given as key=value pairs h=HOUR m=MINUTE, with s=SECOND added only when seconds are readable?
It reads h=5 m=57
